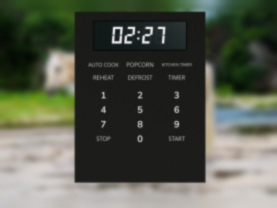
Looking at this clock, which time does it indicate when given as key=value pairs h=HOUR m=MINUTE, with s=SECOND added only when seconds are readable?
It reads h=2 m=27
